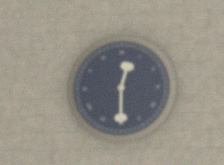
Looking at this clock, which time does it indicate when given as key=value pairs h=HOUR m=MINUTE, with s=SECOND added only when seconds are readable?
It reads h=12 m=30
